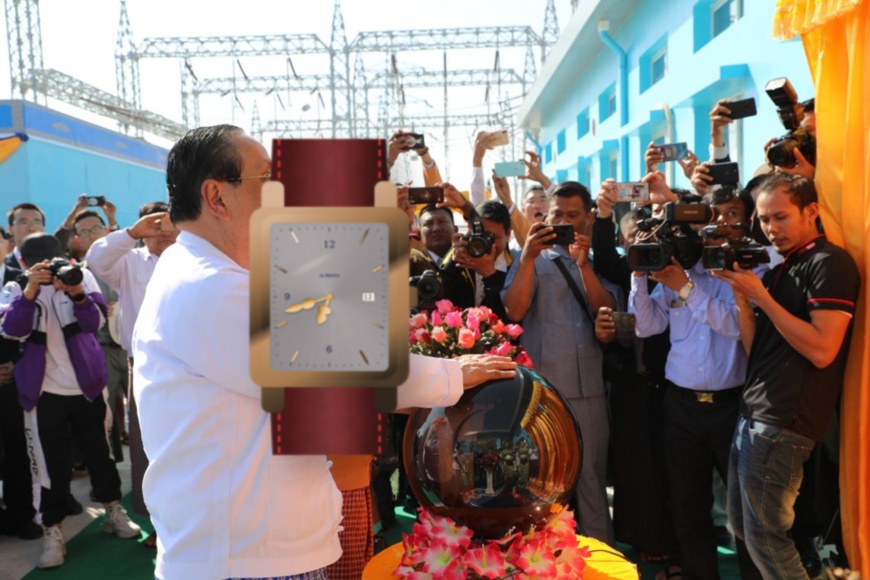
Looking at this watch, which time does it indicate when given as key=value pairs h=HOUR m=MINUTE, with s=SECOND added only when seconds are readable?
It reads h=6 m=42
